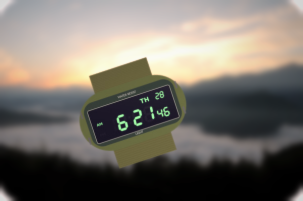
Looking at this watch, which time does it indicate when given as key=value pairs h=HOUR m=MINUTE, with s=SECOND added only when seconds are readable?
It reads h=6 m=21 s=46
